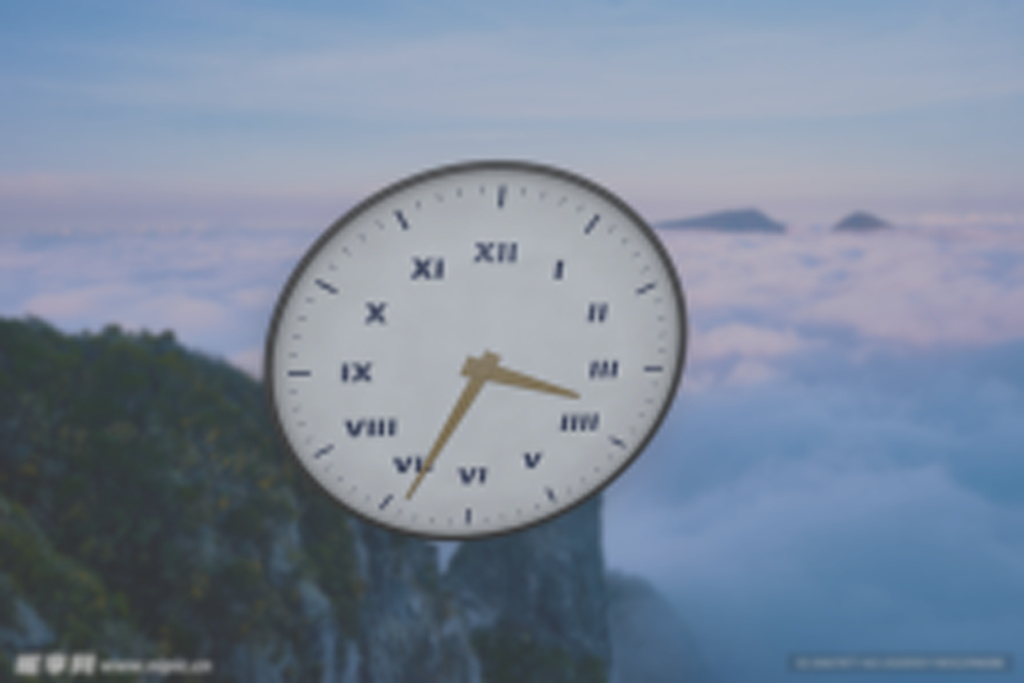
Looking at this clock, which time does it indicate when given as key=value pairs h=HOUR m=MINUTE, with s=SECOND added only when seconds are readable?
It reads h=3 m=34
